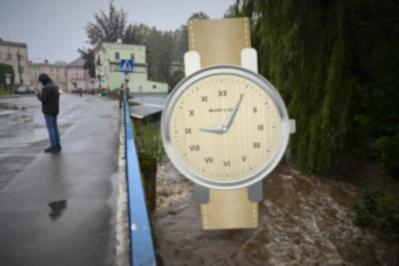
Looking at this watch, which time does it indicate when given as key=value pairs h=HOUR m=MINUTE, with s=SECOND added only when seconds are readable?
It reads h=9 m=5
